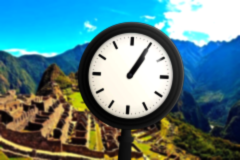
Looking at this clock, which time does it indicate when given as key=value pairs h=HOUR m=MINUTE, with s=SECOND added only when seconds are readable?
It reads h=1 m=5
